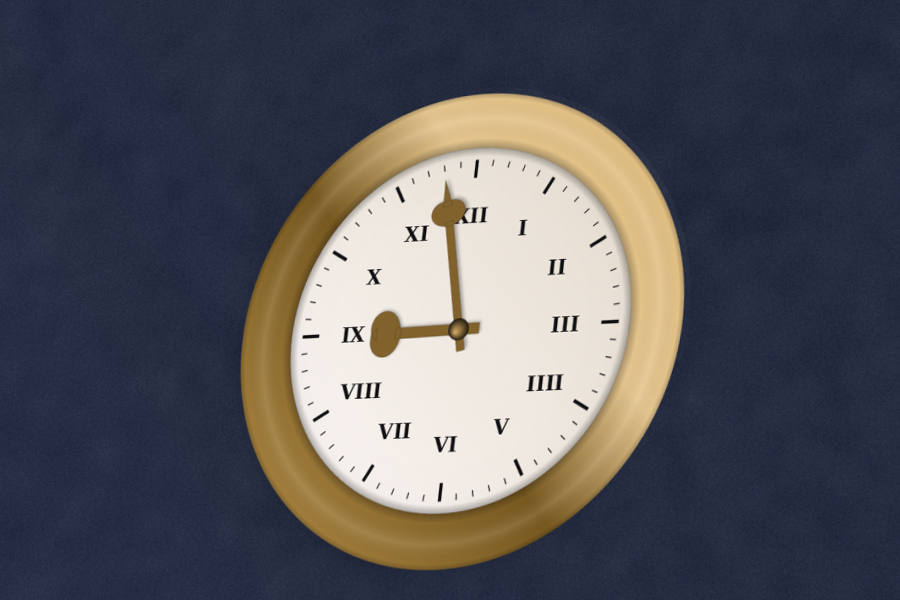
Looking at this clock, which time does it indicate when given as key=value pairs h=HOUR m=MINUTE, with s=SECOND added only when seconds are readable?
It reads h=8 m=58
